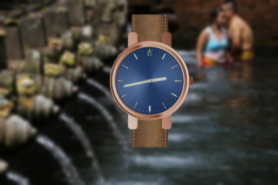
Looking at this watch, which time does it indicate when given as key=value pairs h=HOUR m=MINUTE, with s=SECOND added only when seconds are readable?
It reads h=2 m=43
